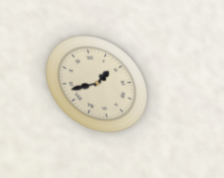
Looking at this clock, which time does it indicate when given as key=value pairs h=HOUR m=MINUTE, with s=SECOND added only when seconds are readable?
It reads h=1 m=43
